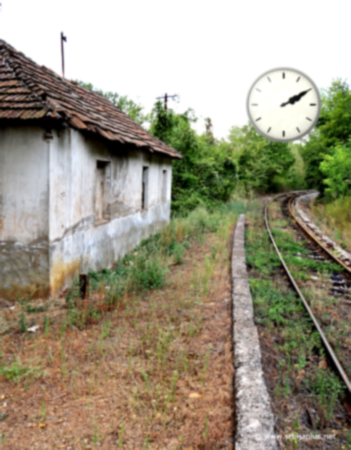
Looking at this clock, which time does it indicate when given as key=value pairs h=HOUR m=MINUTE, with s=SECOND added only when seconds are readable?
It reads h=2 m=10
